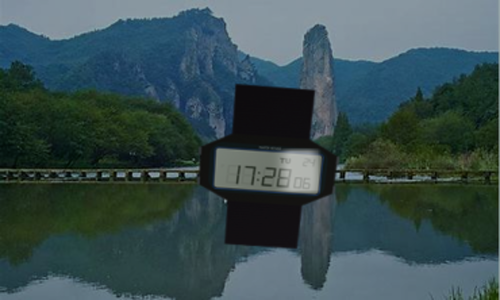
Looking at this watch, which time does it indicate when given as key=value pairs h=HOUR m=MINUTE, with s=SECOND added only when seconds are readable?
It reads h=17 m=28 s=6
